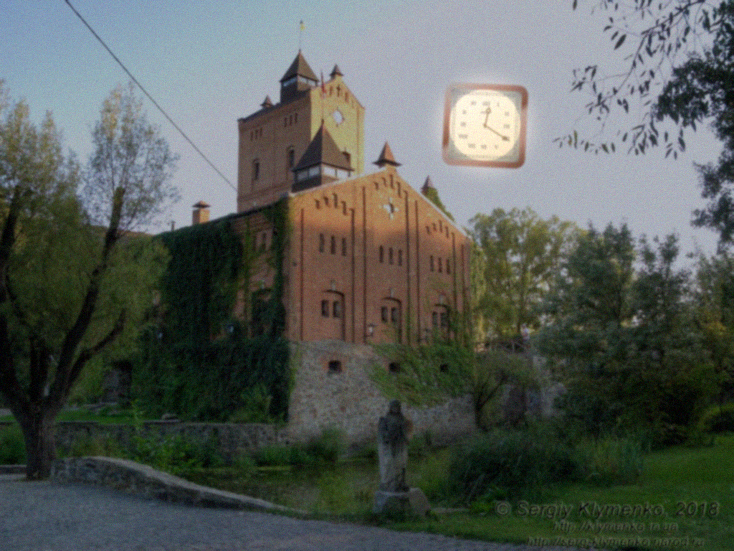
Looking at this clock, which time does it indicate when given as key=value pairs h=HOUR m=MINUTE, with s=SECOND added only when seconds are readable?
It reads h=12 m=20
